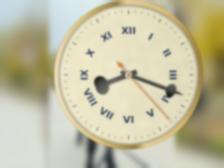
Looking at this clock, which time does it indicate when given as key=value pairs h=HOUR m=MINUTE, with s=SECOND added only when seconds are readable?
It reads h=8 m=18 s=23
